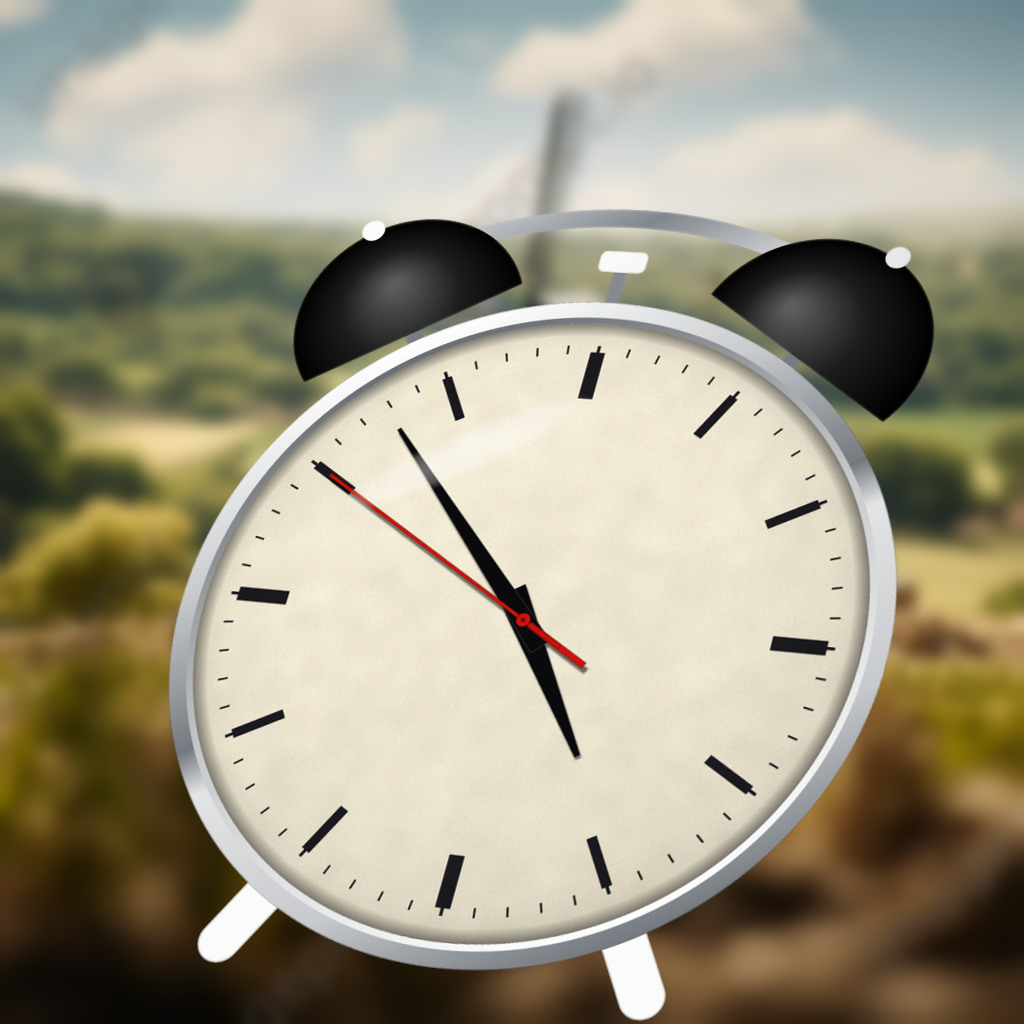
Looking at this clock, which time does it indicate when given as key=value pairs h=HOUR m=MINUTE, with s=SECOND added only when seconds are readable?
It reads h=4 m=52 s=50
